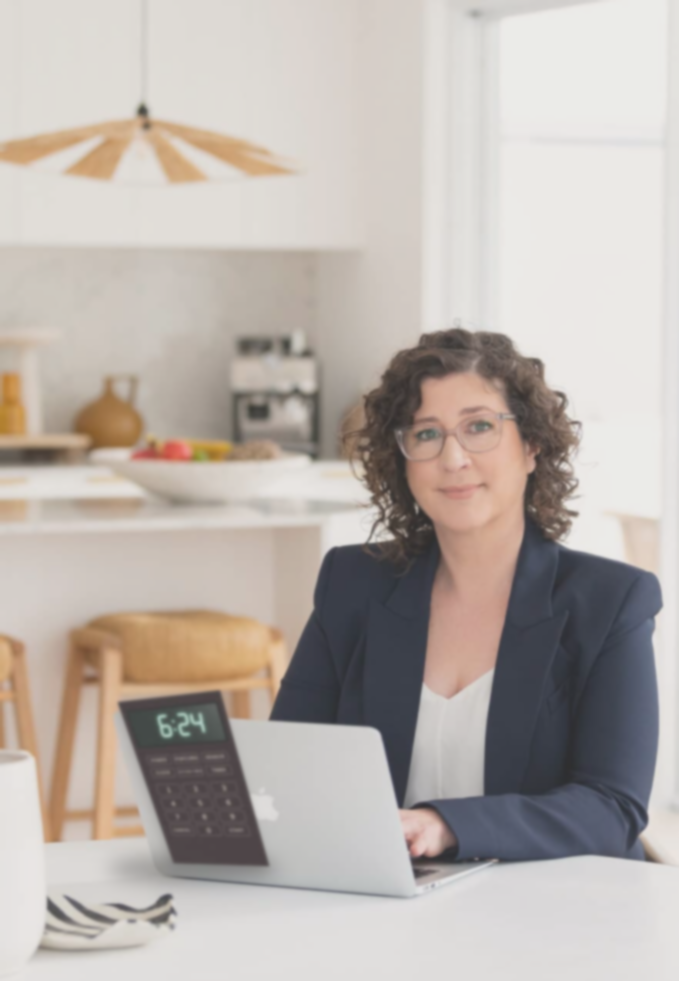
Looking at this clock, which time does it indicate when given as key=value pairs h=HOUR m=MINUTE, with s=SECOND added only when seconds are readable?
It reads h=6 m=24
